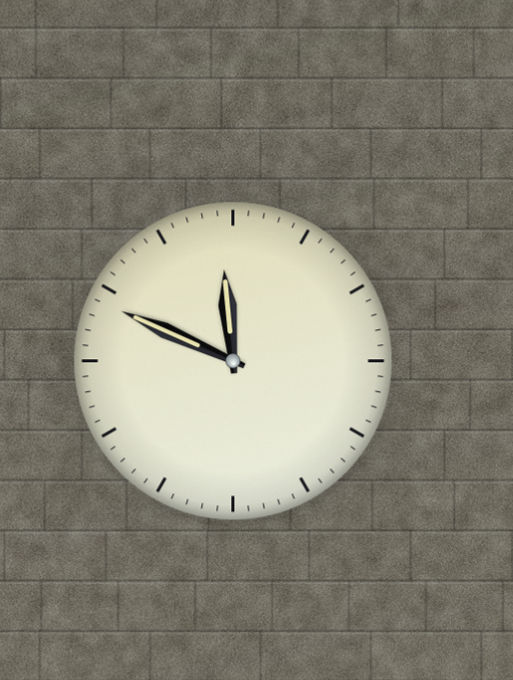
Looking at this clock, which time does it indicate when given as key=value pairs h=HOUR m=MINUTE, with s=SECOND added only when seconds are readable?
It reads h=11 m=49
